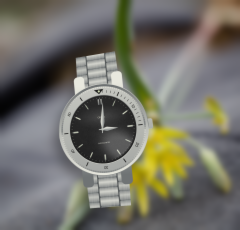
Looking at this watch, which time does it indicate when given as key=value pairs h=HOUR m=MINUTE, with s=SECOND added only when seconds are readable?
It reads h=3 m=1
